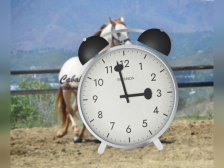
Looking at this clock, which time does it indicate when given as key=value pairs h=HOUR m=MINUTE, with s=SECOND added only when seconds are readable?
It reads h=2 m=58
